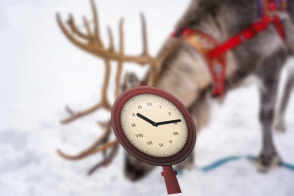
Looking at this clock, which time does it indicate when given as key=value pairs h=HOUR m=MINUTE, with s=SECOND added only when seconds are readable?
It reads h=10 m=14
